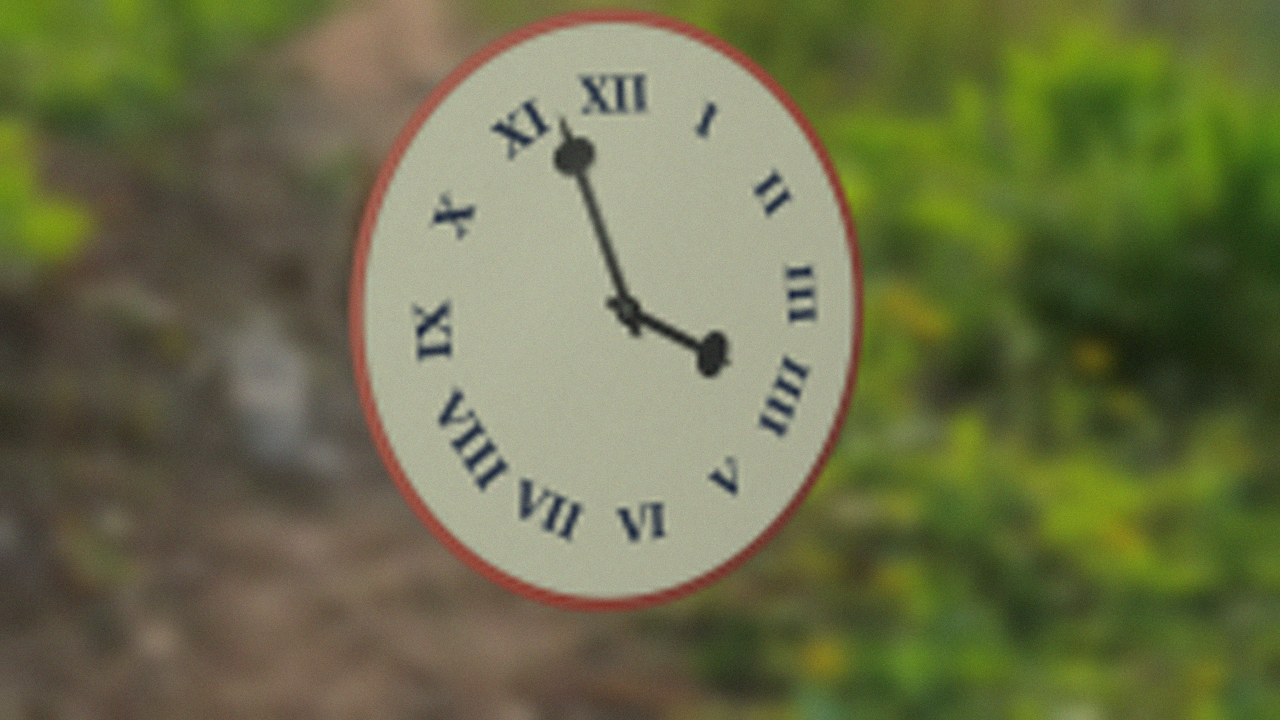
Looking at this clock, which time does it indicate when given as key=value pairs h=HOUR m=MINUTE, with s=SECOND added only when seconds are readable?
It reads h=3 m=57
